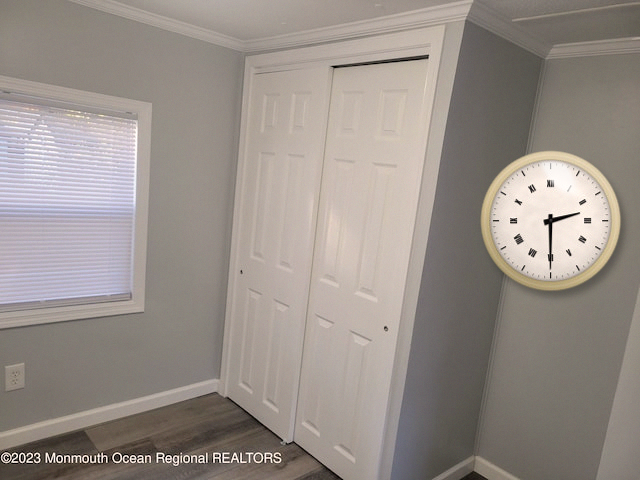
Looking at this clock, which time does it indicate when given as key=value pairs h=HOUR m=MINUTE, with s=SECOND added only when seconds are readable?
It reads h=2 m=30
